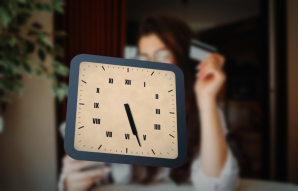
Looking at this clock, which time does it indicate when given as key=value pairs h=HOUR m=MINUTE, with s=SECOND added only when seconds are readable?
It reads h=5 m=27
